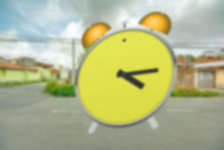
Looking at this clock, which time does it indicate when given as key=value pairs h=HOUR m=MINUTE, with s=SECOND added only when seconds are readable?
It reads h=4 m=15
